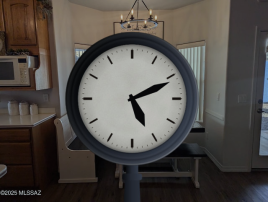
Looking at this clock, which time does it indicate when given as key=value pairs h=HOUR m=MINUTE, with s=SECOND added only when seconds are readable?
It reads h=5 m=11
